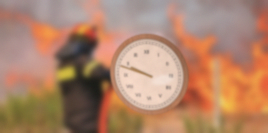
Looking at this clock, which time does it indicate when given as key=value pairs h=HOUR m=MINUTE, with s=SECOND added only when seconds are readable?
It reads h=9 m=48
